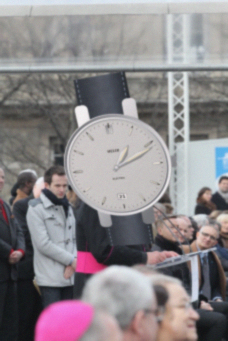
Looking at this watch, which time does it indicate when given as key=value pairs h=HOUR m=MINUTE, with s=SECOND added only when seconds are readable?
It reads h=1 m=11
